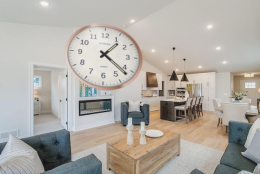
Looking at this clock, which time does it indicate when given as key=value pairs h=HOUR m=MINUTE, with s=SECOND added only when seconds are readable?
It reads h=1 m=22
